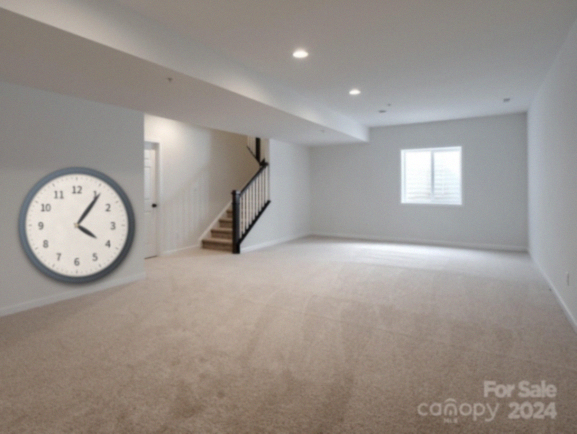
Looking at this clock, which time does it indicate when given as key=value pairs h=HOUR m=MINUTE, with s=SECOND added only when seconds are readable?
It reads h=4 m=6
